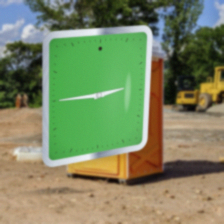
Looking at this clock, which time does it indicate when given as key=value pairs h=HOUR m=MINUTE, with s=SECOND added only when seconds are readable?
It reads h=2 m=45
